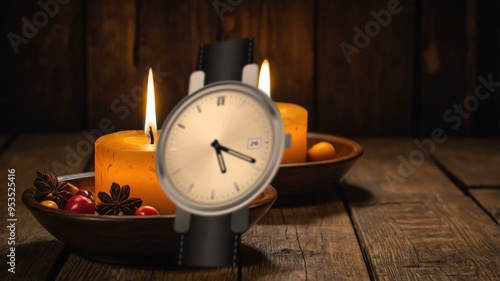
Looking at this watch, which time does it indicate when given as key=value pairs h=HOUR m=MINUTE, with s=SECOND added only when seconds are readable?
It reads h=5 m=19
